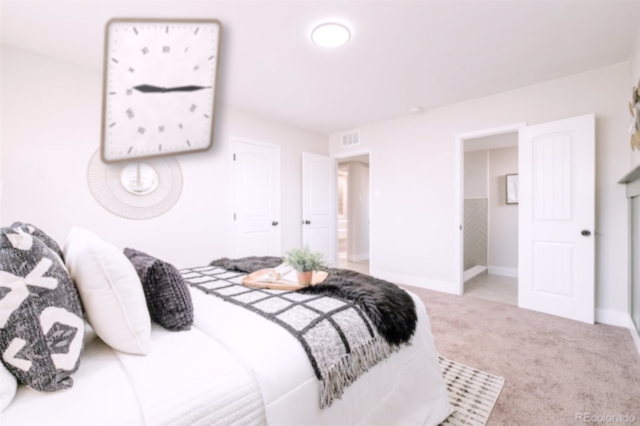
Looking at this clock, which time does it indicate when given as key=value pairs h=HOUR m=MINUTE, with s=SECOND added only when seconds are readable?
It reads h=9 m=15
